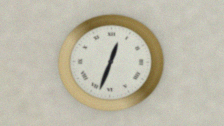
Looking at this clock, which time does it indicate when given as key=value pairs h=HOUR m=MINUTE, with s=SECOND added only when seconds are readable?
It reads h=12 m=33
